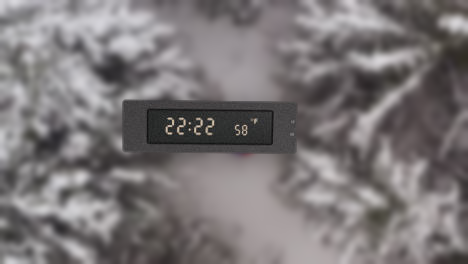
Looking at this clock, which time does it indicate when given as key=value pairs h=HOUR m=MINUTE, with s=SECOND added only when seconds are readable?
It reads h=22 m=22
